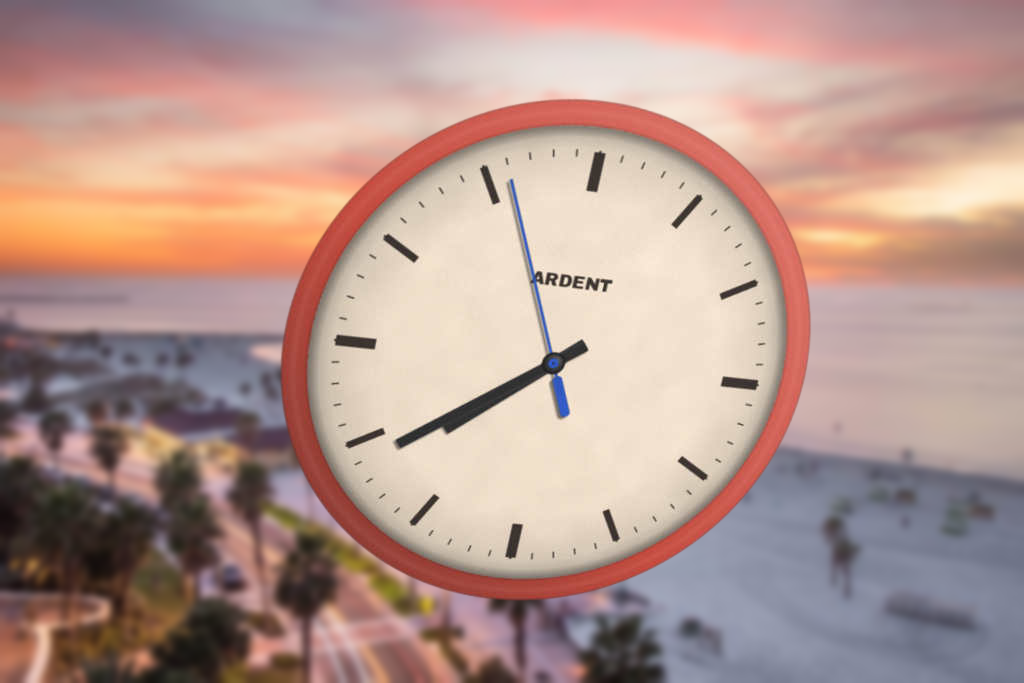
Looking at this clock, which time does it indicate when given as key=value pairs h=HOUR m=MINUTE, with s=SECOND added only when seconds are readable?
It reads h=7 m=38 s=56
